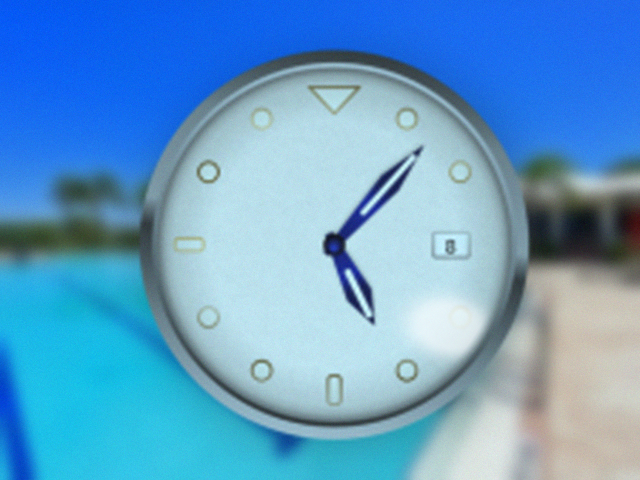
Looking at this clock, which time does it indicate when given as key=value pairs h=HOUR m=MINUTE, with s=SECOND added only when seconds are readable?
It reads h=5 m=7
